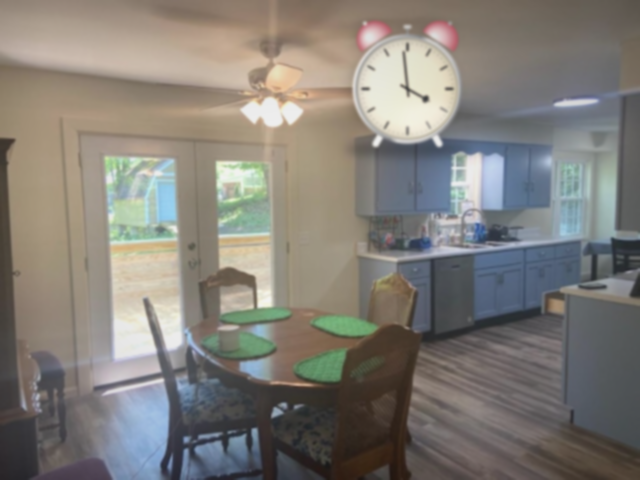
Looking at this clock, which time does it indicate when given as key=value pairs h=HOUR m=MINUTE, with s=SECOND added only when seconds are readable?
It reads h=3 m=59
